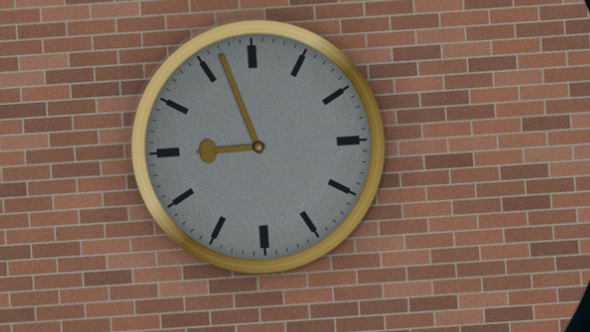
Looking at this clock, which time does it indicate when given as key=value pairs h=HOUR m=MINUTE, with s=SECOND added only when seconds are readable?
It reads h=8 m=57
